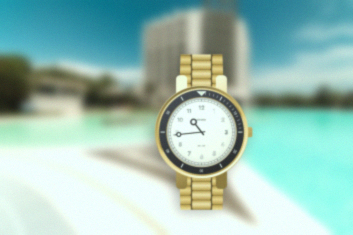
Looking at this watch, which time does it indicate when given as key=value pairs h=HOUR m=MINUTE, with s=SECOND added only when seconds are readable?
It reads h=10 m=44
